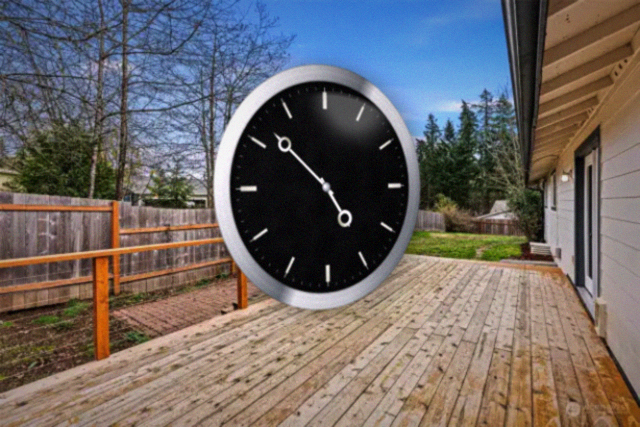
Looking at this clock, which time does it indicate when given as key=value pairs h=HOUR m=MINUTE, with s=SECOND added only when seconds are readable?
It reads h=4 m=52
